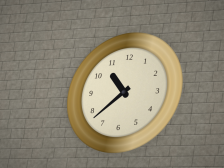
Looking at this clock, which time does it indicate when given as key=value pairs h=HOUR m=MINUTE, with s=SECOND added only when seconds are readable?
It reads h=10 m=38
